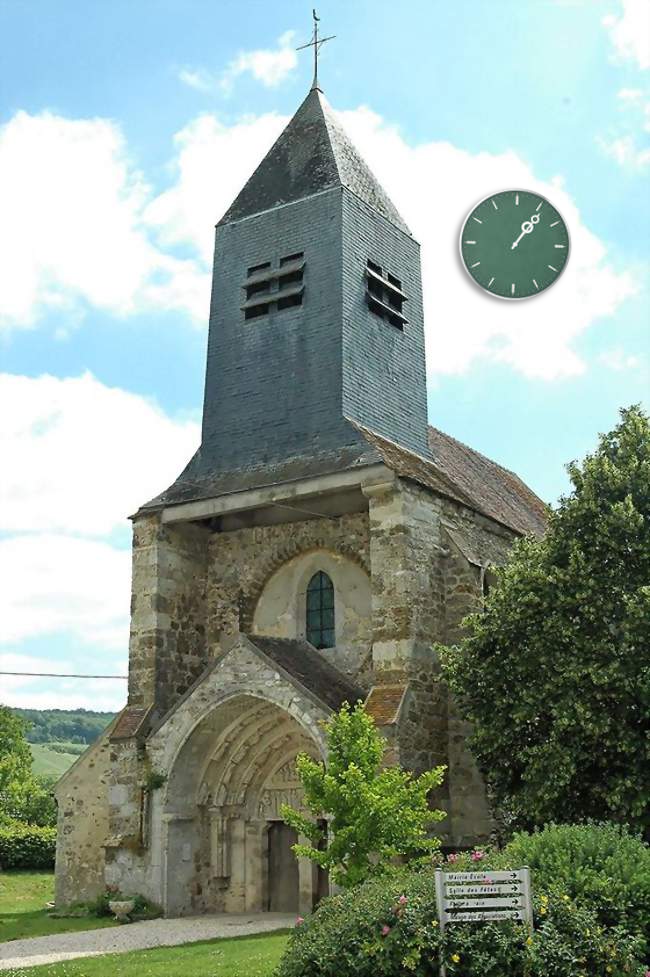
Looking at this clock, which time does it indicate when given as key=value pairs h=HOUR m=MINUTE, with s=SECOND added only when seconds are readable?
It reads h=1 m=6
